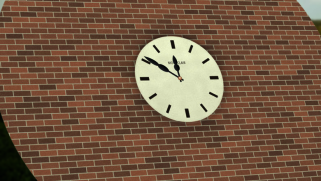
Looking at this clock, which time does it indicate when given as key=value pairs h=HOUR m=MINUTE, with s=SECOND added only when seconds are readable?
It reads h=11 m=51
